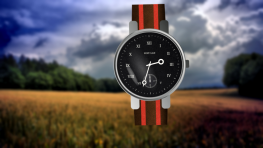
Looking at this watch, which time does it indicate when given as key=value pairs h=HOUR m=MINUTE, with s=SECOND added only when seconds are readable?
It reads h=2 m=33
